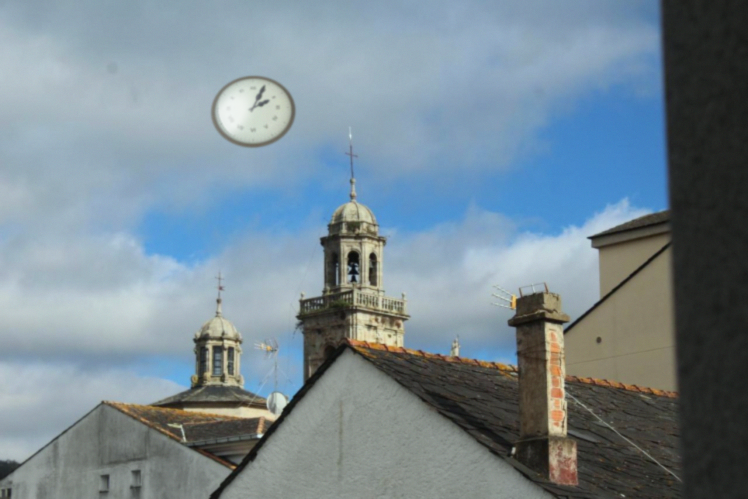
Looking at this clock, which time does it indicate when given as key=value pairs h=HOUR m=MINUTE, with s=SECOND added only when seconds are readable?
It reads h=2 m=4
